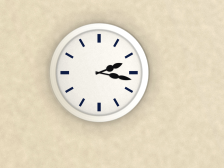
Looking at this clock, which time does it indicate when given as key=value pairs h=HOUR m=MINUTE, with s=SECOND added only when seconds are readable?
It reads h=2 m=17
